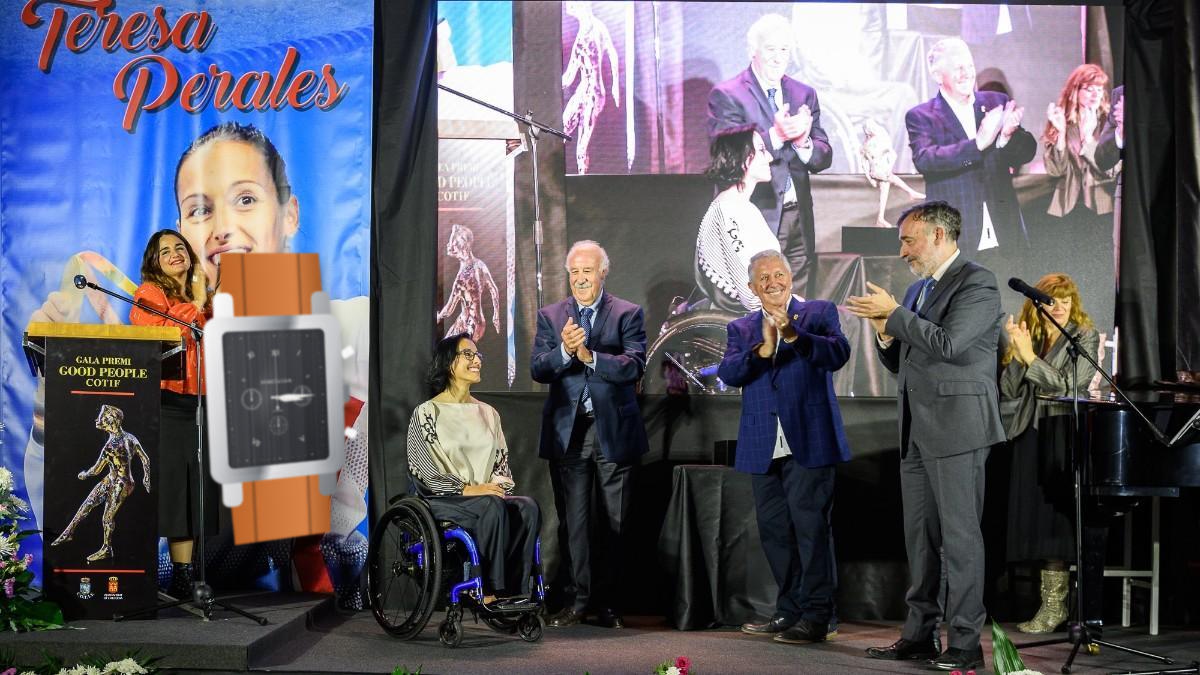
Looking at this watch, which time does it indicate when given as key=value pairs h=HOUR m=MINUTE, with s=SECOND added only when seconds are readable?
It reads h=3 m=15
